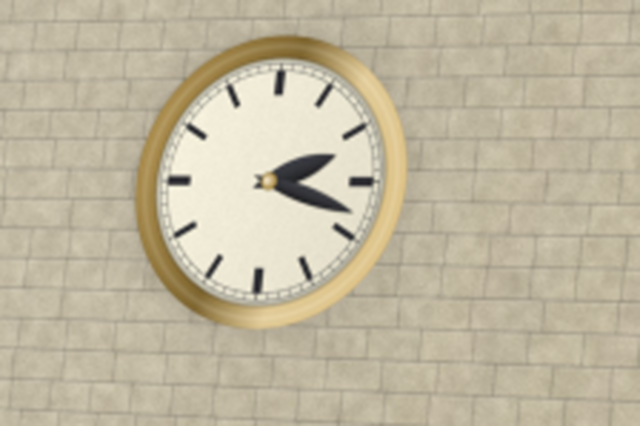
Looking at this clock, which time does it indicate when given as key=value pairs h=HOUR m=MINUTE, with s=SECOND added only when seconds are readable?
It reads h=2 m=18
